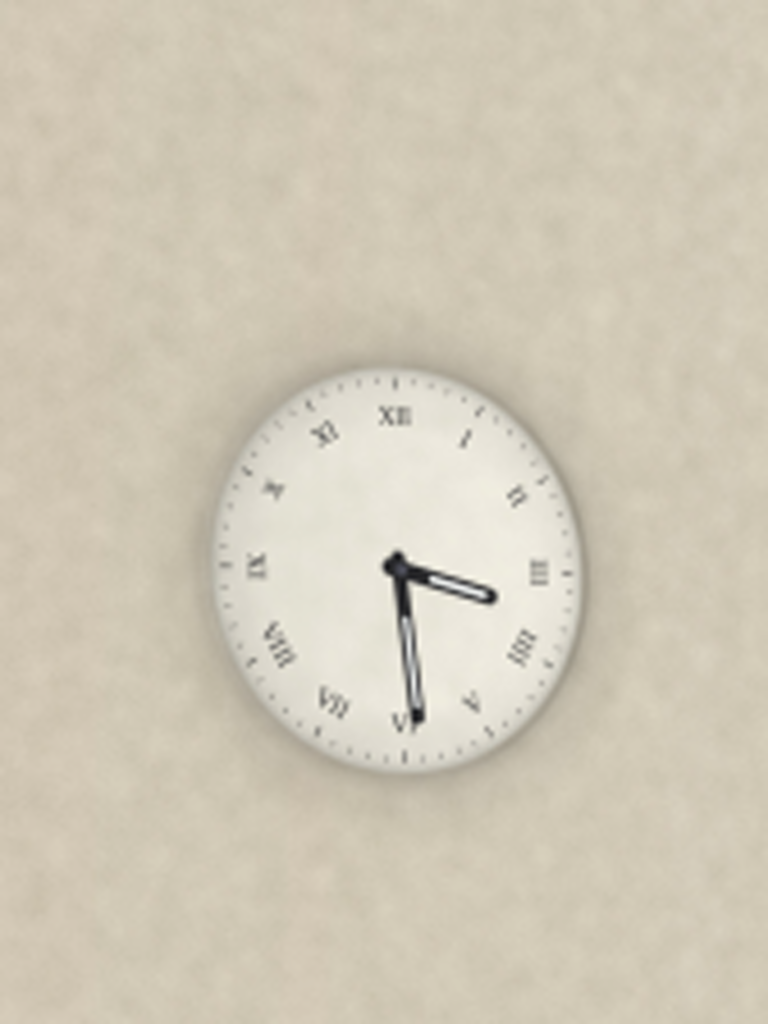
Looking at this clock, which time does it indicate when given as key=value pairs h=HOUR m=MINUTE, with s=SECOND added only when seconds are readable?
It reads h=3 m=29
